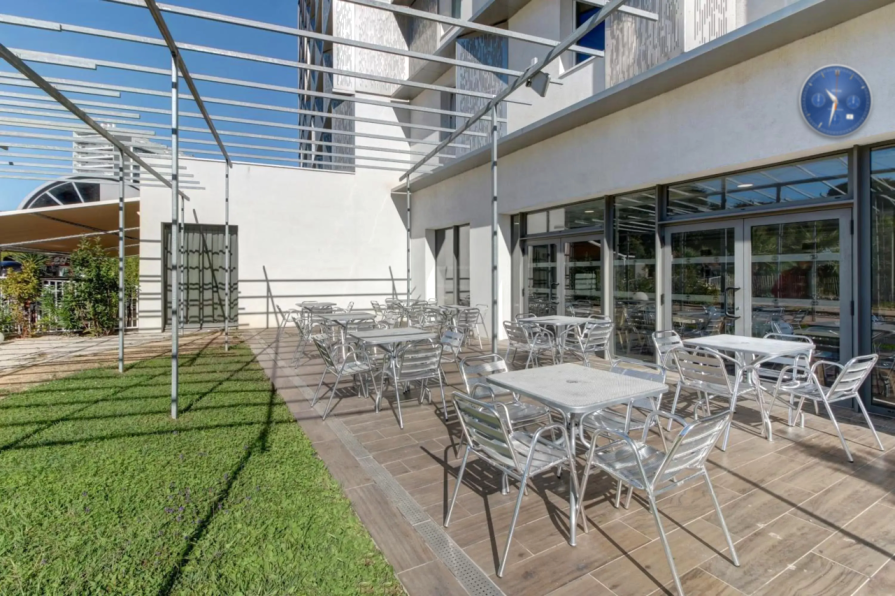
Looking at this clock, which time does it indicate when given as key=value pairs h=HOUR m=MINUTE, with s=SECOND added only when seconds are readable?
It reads h=10 m=32
